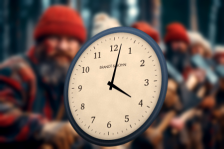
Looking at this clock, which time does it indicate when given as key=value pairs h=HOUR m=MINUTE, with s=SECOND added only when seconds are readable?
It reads h=4 m=2
